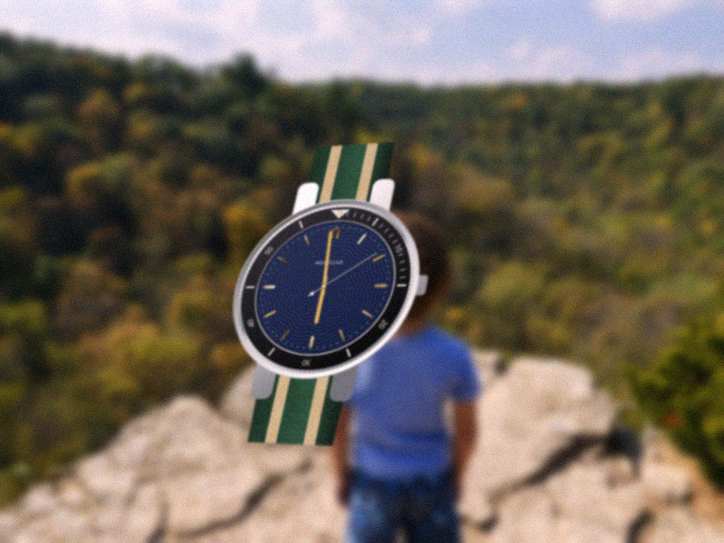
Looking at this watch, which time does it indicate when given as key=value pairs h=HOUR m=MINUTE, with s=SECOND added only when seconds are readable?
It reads h=5 m=59 s=9
